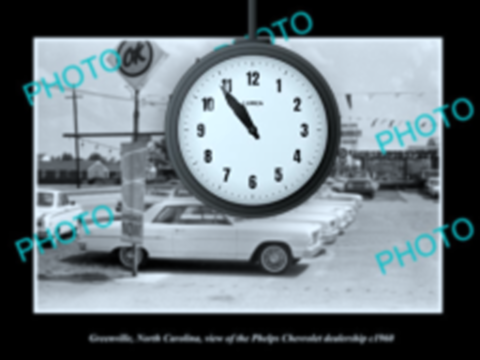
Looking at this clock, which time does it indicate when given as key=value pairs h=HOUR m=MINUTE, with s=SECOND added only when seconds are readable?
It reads h=10 m=54
